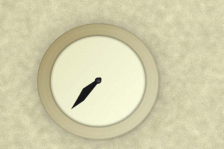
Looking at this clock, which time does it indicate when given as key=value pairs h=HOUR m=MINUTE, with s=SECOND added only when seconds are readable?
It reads h=7 m=37
